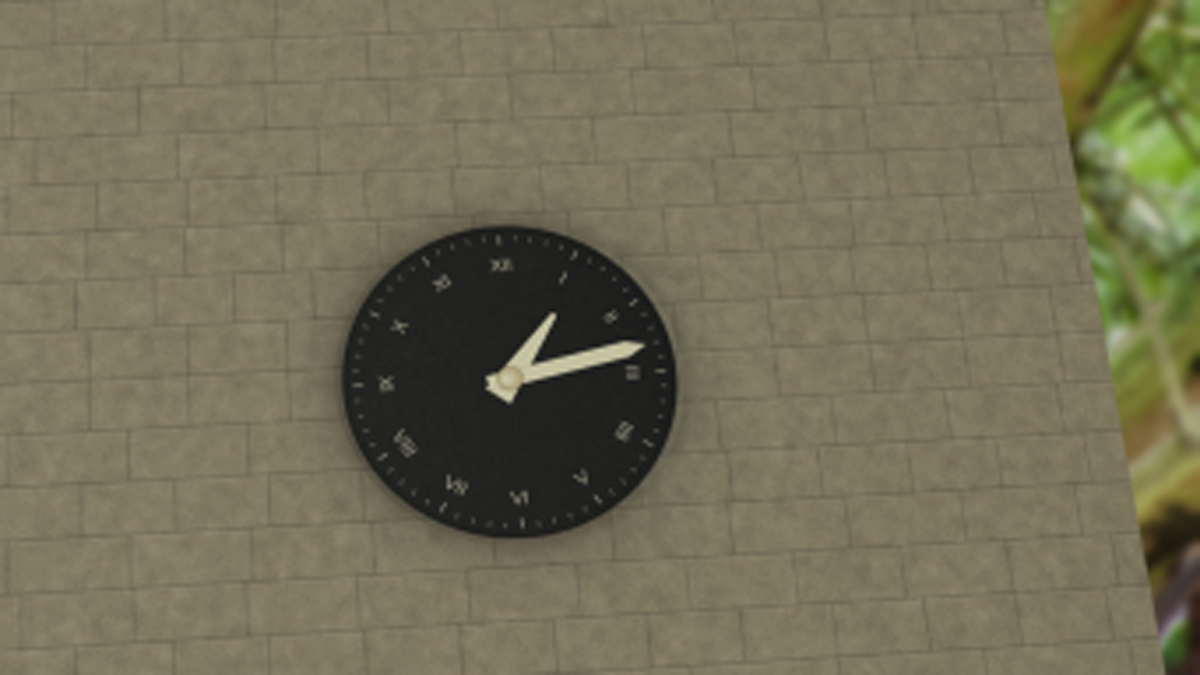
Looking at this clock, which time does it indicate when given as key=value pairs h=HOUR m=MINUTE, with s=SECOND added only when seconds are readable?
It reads h=1 m=13
